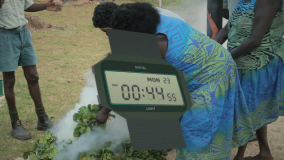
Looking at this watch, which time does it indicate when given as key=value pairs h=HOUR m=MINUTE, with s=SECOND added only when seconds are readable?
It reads h=0 m=44 s=55
